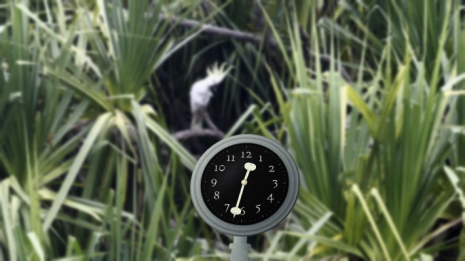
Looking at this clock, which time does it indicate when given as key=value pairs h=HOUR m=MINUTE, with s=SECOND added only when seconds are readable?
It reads h=12 m=32
